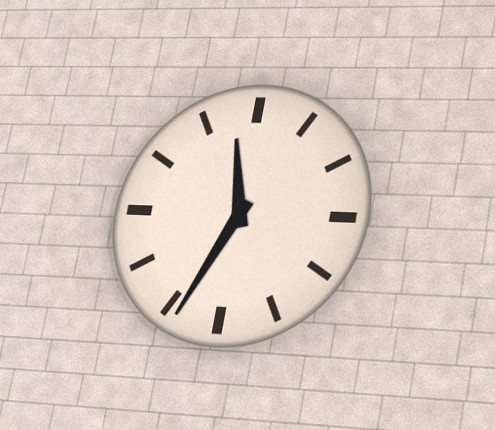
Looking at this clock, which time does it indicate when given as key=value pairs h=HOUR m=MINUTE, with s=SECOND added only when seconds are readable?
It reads h=11 m=34
